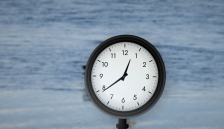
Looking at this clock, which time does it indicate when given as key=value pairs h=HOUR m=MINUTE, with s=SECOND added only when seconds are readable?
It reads h=12 m=39
